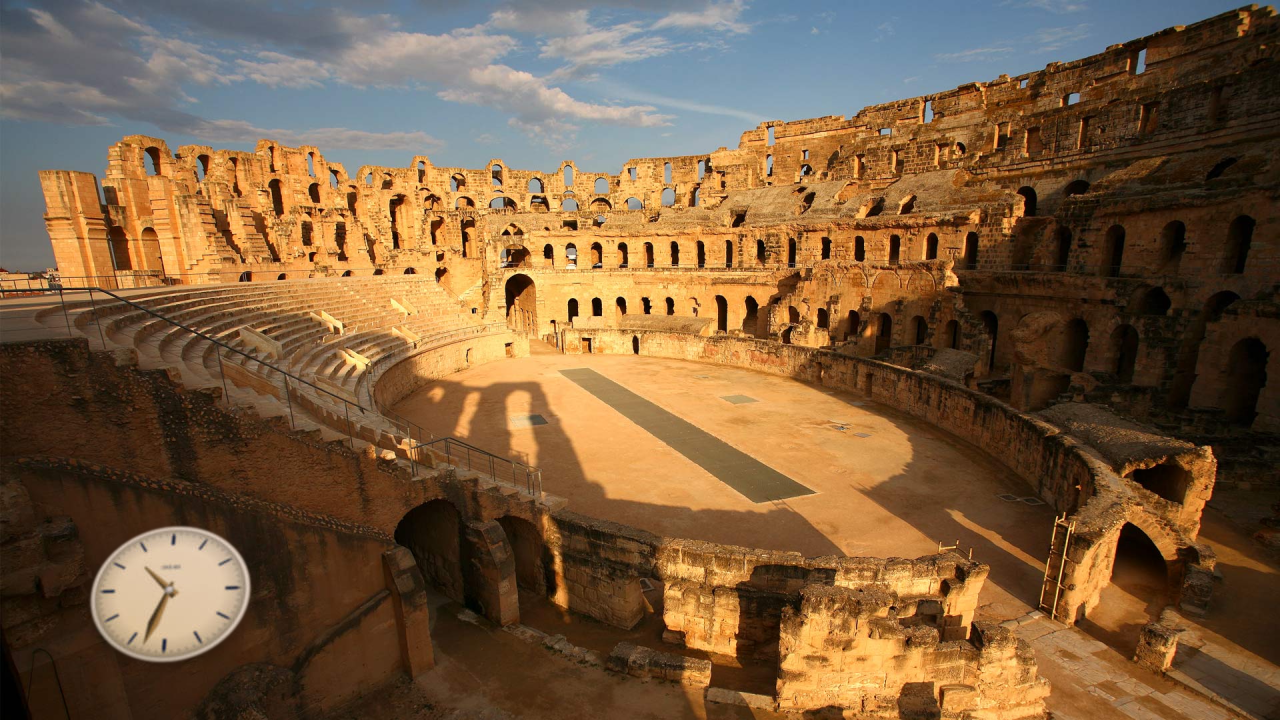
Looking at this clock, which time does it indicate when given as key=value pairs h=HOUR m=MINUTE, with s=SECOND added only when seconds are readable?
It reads h=10 m=33
